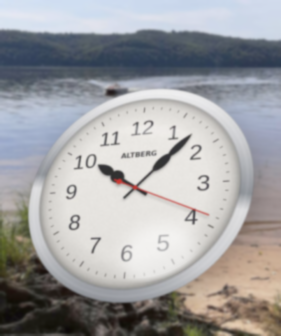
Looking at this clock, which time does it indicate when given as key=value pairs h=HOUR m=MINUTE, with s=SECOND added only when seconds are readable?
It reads h=10 m=7 s=19
